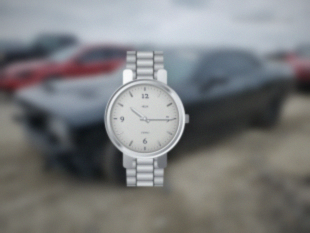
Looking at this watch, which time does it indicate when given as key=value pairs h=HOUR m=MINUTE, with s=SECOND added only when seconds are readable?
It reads h=10 m=15
